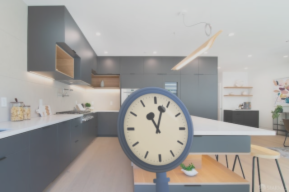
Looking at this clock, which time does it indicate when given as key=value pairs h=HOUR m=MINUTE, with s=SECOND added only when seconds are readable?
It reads h=11 m=3
